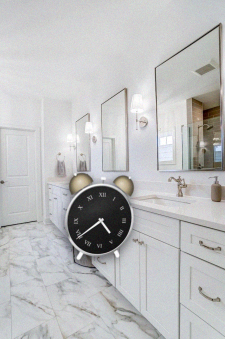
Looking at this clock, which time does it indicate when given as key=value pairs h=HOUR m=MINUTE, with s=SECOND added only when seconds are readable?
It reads h=4 m=39
